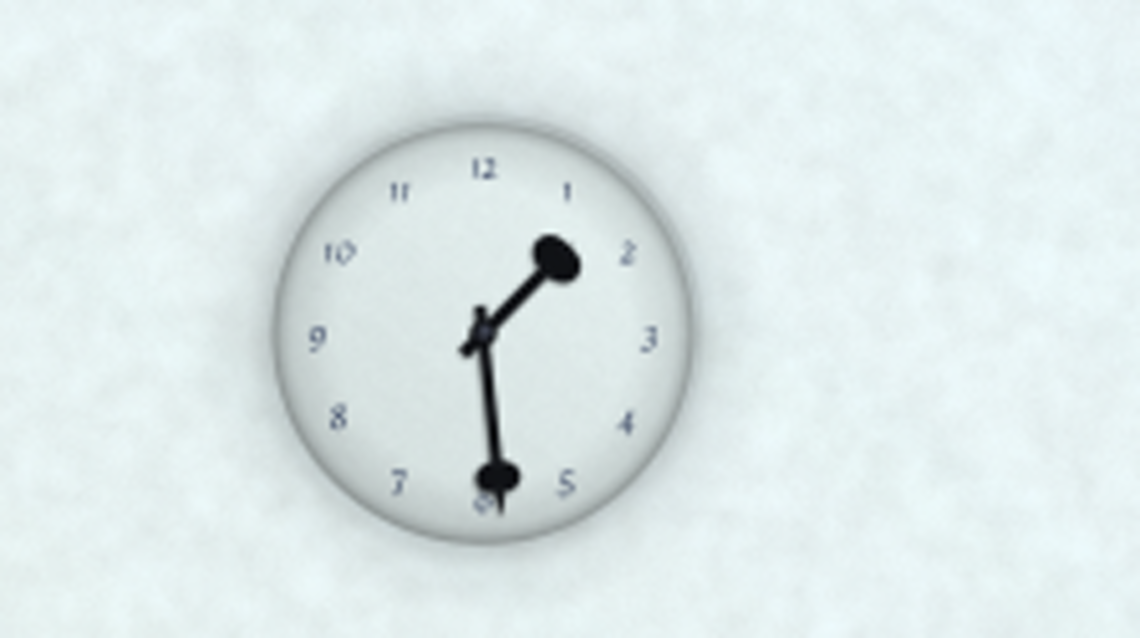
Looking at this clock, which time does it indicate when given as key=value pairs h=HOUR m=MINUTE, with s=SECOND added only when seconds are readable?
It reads h=1 m=29
